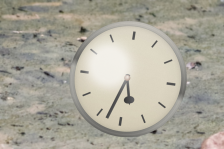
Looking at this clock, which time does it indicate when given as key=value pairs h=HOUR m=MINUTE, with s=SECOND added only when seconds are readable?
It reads h=5 m=33
